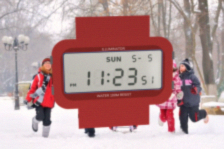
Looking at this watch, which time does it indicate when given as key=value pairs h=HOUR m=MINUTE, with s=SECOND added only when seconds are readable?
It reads h=11 m=23
